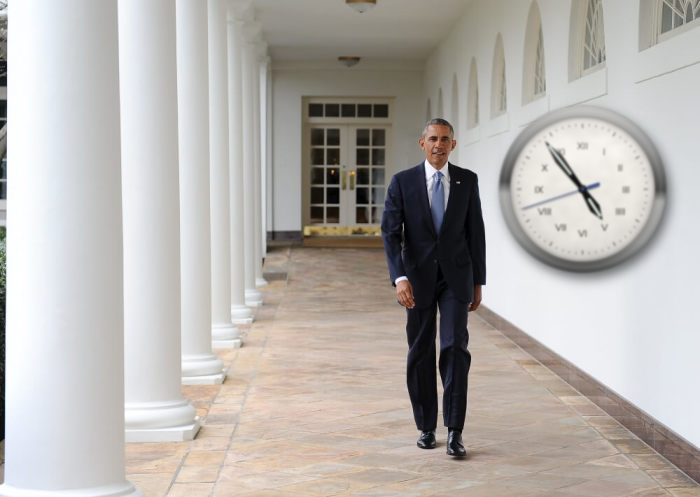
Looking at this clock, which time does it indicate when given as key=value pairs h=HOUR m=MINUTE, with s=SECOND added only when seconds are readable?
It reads h=4 m=53 s=42
